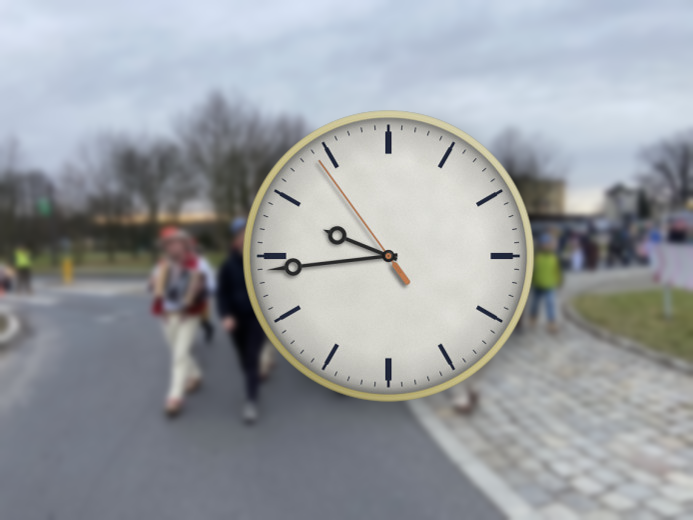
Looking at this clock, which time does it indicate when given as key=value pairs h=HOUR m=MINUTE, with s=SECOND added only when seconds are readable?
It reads h=9 m=43 s=54
